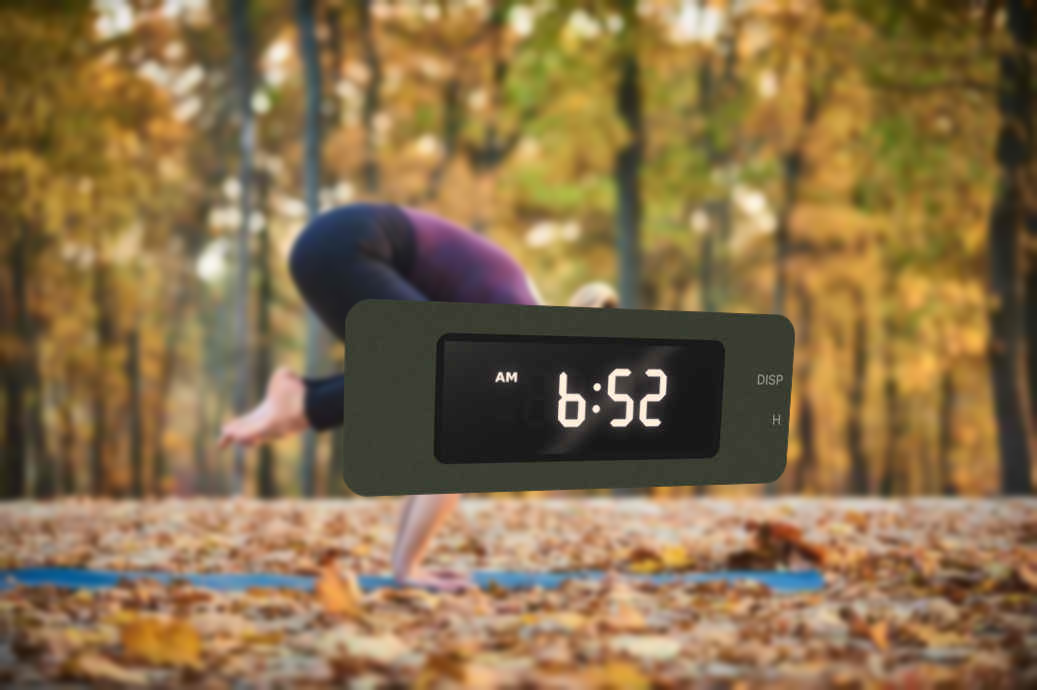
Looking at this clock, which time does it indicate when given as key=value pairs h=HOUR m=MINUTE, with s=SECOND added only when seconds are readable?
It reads h=6 m=52
